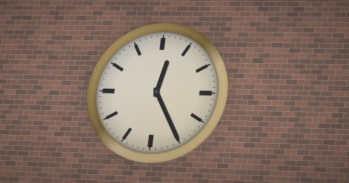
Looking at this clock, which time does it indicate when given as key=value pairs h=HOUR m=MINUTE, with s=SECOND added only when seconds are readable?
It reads h=12 m=25
